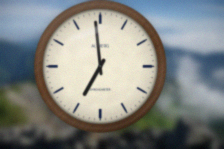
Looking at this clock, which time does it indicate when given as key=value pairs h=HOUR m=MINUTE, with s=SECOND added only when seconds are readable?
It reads h=6 m=59
